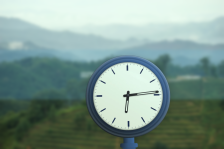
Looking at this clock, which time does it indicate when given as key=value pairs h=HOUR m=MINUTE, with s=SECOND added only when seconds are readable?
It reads h=6 m=14
